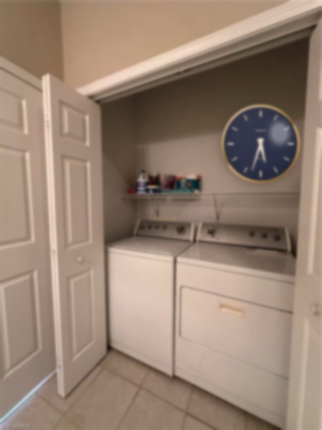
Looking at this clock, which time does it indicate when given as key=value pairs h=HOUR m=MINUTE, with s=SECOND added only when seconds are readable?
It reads h=5 m=33
